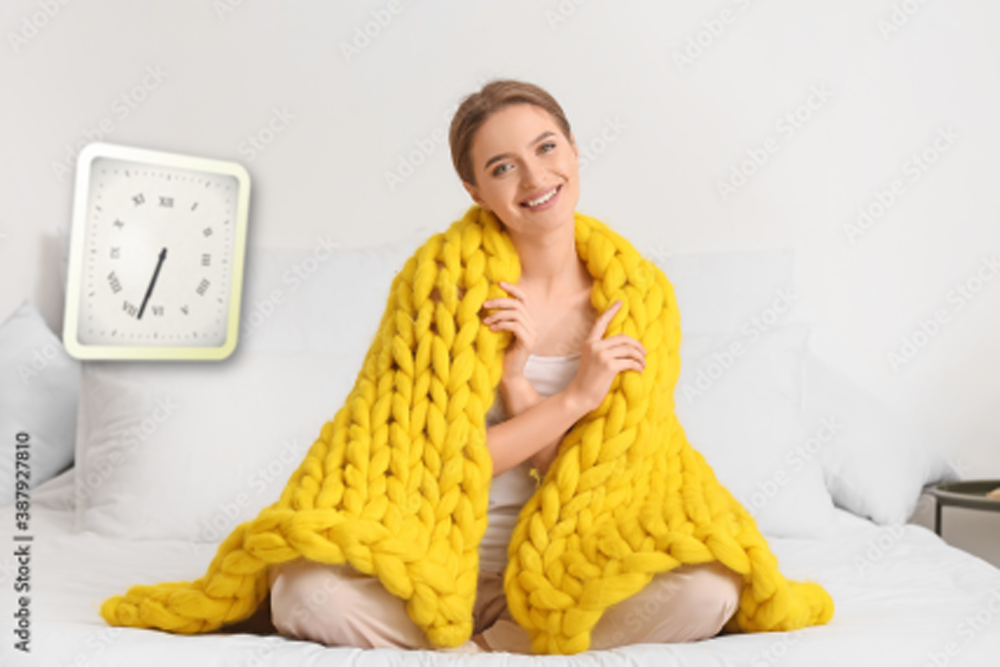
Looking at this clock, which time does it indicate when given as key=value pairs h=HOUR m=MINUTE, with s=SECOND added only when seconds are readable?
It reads h=6 m=33
